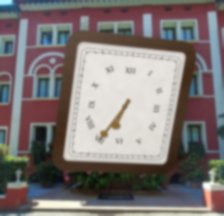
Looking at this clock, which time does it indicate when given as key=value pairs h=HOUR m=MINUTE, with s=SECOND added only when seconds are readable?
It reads h=6 m=35
